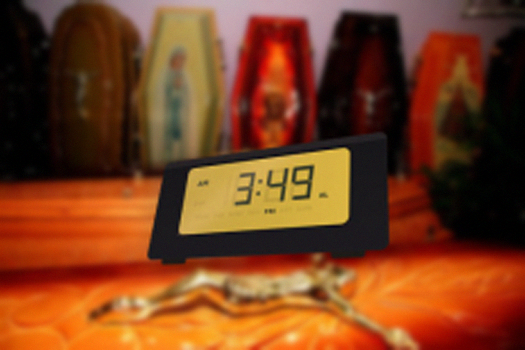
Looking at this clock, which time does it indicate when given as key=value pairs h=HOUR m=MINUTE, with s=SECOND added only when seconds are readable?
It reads h=3 m=49
